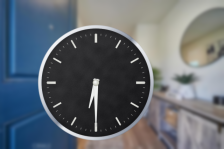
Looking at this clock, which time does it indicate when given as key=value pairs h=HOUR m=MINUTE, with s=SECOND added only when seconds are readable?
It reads h=6 m=30
